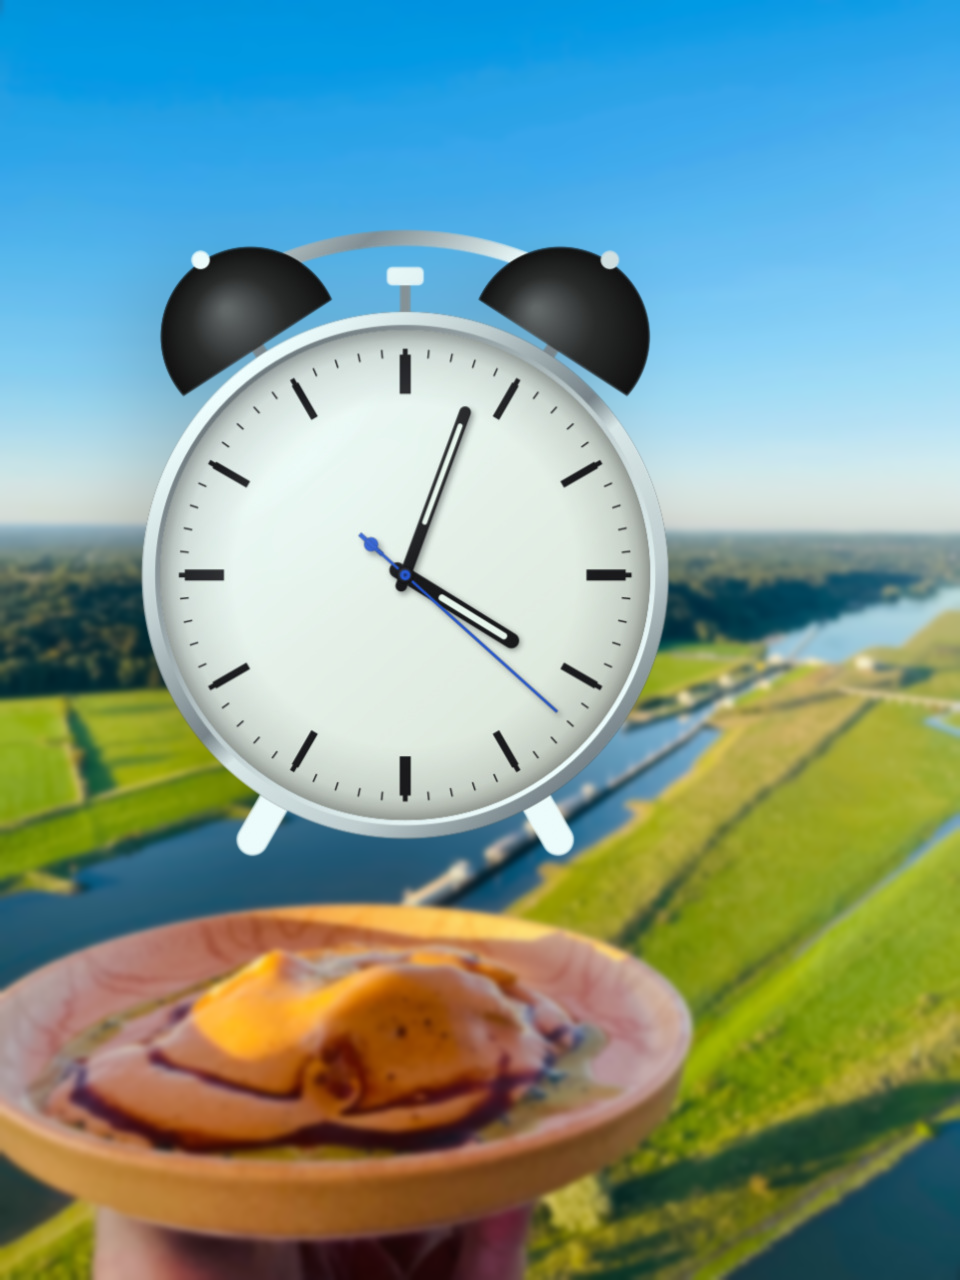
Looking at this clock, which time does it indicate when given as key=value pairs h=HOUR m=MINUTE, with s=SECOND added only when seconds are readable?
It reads h=4 m=3 s=22
